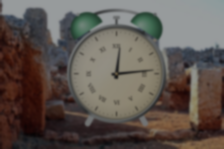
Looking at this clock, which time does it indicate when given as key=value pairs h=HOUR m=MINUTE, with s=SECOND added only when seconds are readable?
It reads h=12 m=14
